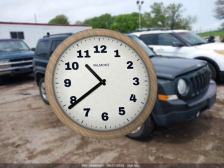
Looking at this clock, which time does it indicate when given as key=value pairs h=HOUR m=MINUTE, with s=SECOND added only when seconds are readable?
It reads h=10 m=39
